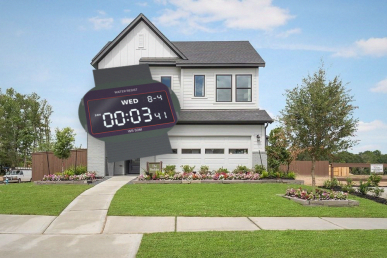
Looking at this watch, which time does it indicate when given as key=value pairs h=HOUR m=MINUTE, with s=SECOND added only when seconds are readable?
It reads h=0 m=3 s=41
